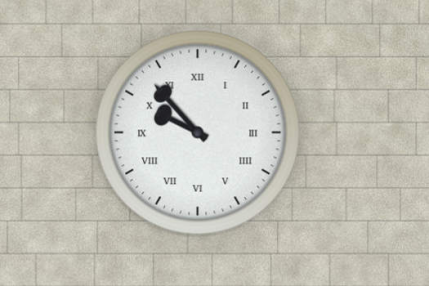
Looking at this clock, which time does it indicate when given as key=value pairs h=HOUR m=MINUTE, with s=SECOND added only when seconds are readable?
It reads h=9 m=53
